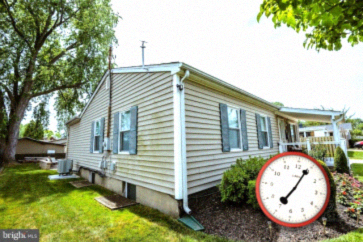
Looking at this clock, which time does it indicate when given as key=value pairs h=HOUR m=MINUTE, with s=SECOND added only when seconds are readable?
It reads h=7 m=4
